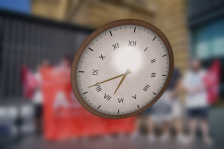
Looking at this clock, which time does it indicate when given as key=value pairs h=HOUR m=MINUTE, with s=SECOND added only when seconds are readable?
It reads h=6 m=41
